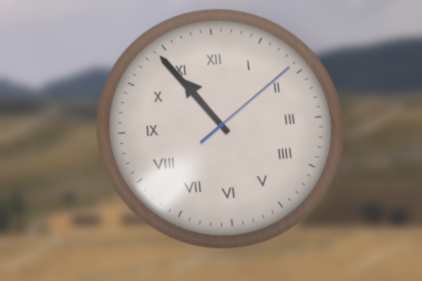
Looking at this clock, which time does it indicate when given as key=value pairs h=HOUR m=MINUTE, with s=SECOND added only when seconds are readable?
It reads h=10 m=54 s=9
